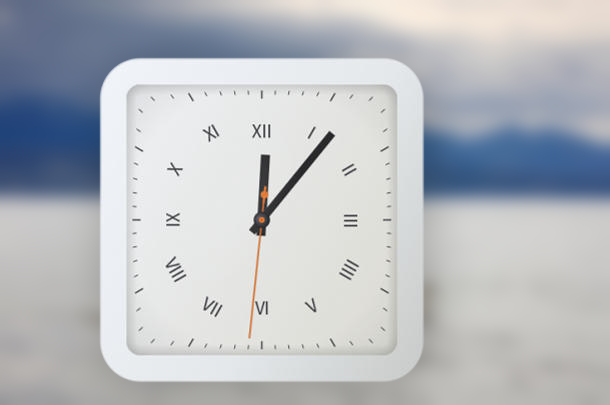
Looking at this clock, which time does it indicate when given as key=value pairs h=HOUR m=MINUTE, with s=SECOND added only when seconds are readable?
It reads h=12 m=6 s=31
